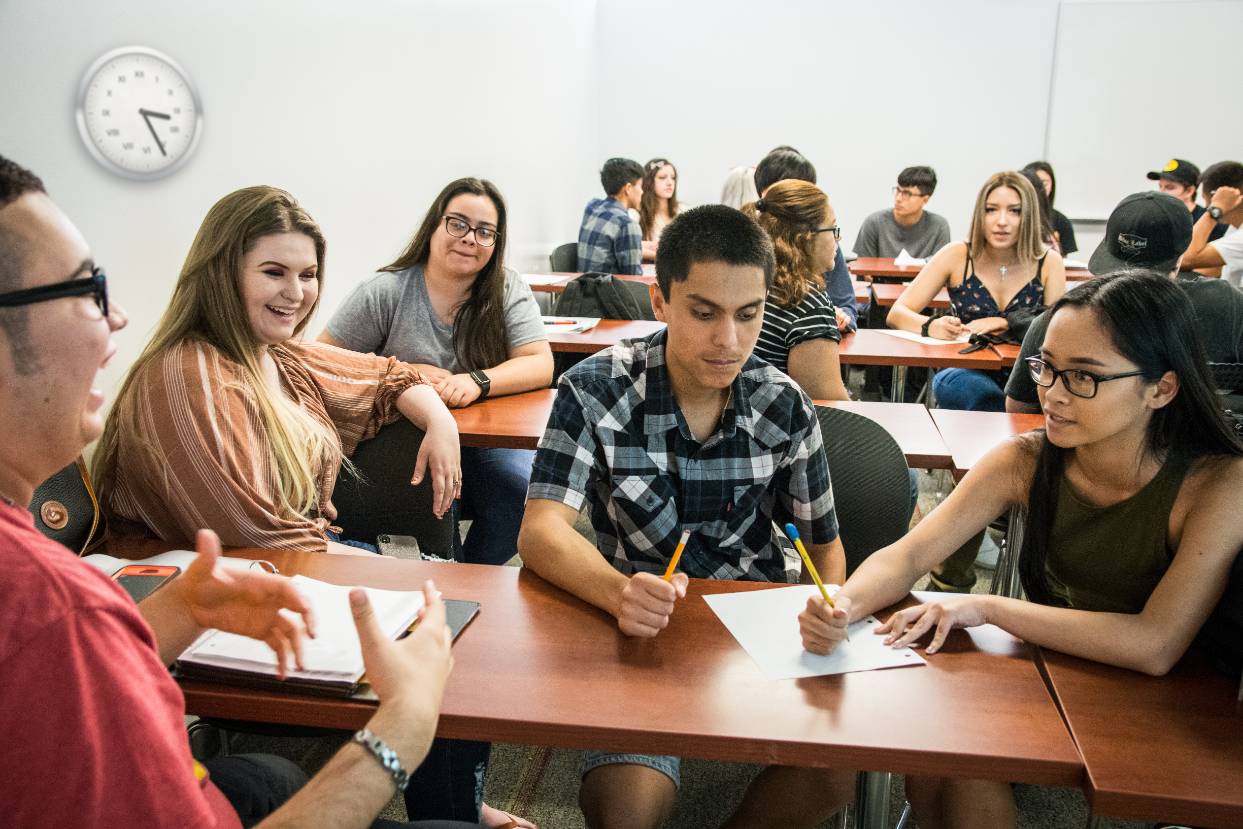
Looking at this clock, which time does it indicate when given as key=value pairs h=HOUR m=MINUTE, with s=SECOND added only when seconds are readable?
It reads h=3 m=26
